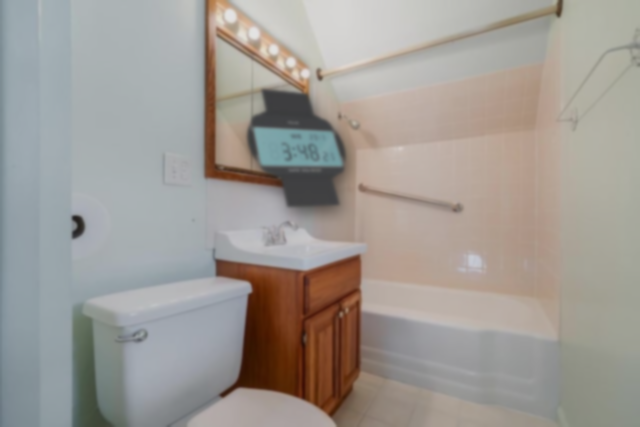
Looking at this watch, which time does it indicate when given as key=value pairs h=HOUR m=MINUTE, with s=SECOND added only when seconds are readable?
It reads h=3 m=48
